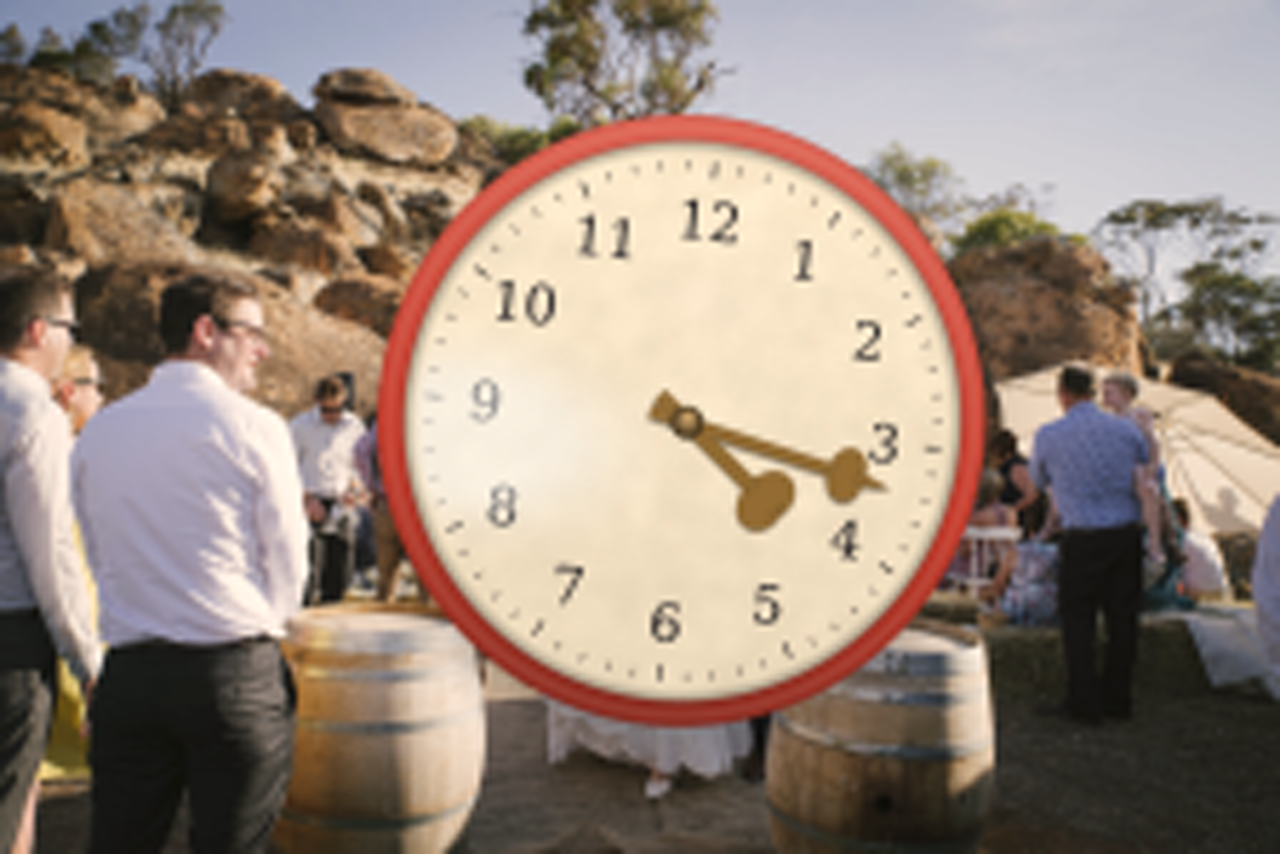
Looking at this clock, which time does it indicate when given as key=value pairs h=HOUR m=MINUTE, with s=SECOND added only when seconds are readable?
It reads h=4 m=17
